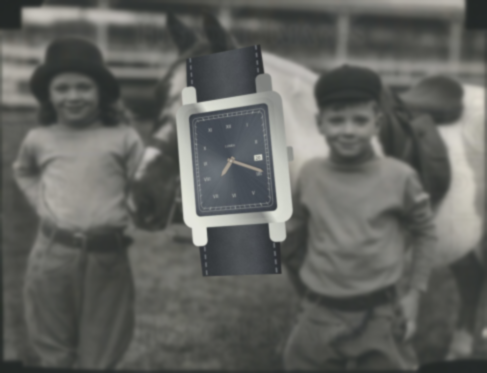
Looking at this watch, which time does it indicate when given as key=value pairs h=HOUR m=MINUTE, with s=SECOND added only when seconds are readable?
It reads h=7 m=19
